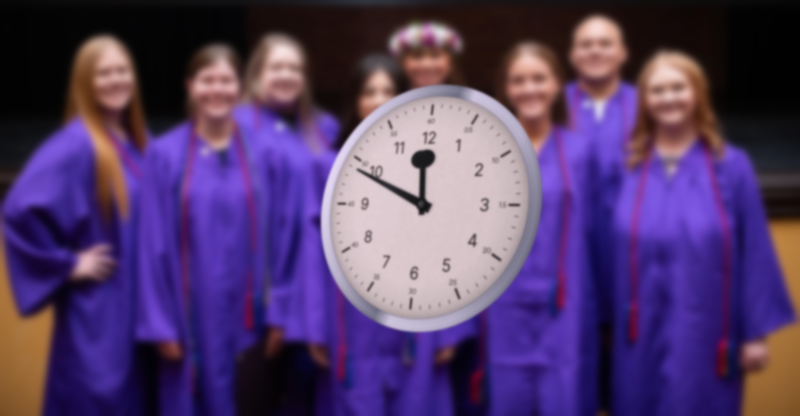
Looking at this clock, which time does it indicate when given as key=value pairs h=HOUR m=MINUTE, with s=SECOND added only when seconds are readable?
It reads h=11 m=49
